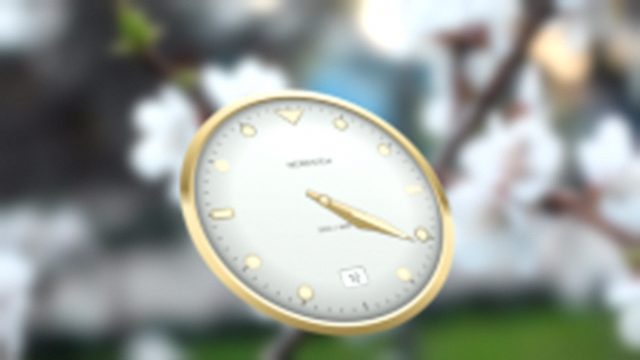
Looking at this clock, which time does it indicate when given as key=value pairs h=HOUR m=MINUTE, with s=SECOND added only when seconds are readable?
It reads h=4 m=21
